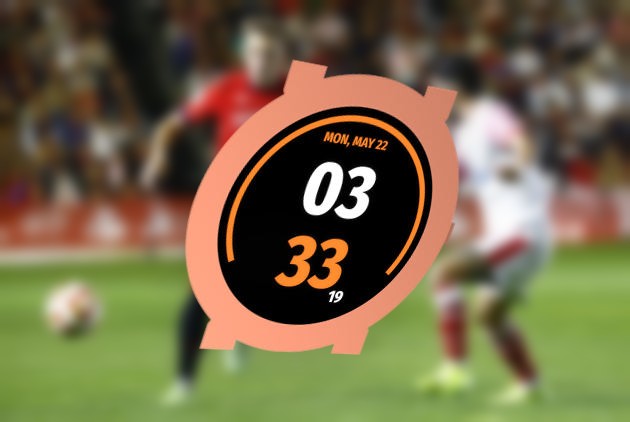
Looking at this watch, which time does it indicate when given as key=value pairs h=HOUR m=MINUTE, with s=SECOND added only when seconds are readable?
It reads h=3 m=33 s=19
